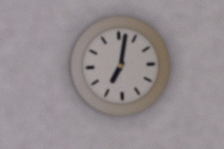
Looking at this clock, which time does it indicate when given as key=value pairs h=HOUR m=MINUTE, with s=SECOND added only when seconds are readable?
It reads h=7 m=2
